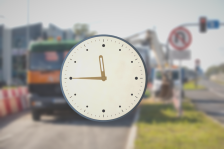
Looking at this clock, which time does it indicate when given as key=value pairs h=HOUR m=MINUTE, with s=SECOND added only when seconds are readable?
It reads h=11 m=45
